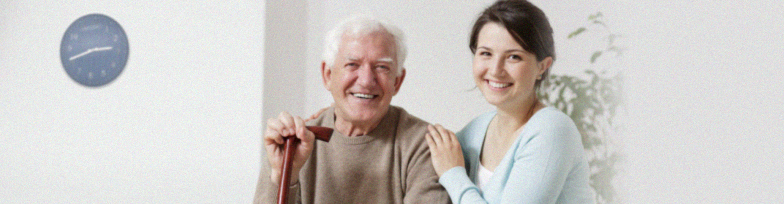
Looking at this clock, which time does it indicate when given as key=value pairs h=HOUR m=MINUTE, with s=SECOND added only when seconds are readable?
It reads h=2 m=41
